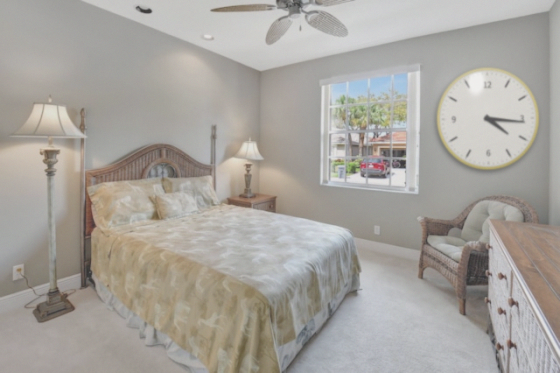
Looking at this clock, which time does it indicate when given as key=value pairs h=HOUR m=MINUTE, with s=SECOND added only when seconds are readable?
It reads h=4 m=16
